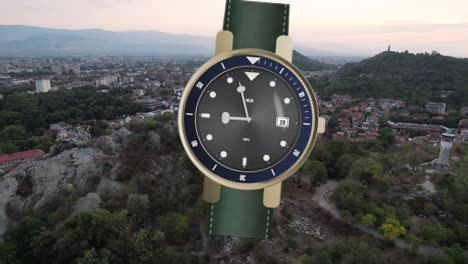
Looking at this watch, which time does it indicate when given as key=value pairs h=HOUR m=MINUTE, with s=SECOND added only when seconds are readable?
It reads h=8 m=57
